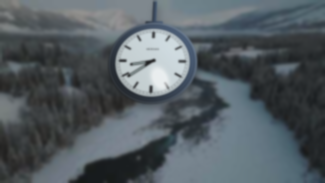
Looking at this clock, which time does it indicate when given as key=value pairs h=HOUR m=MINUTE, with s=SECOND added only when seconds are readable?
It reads h=8 m=39
